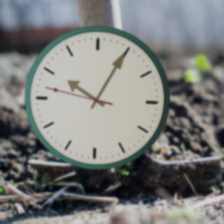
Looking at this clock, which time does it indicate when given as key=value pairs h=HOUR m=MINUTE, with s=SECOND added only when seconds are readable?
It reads h=10 m=4 s=47
